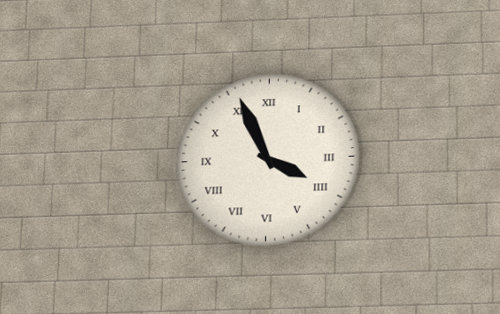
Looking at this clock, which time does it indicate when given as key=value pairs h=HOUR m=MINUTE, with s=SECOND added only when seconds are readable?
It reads h=3 m=56
